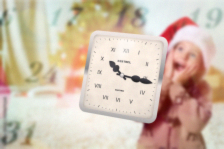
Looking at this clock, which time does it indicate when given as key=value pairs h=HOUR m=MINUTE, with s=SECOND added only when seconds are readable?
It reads h=10 m=16
